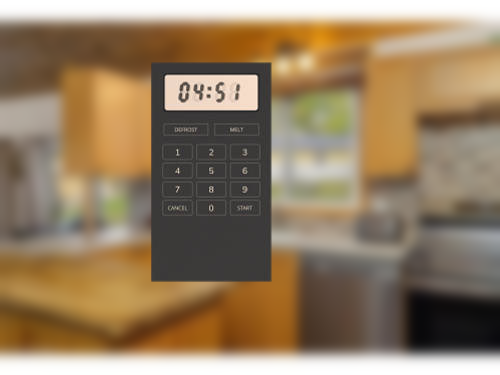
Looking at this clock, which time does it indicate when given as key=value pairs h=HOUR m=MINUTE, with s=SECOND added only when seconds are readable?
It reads h=4 m=51
